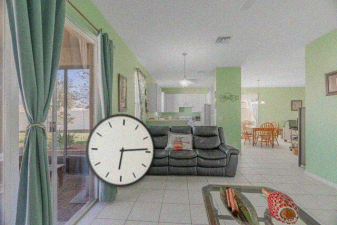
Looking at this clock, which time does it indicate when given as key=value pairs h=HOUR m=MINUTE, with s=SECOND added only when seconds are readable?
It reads h=6 m=14
